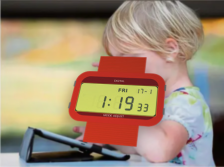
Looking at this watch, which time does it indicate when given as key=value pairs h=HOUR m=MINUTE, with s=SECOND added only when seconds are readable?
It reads h=1 m=19 s=33
